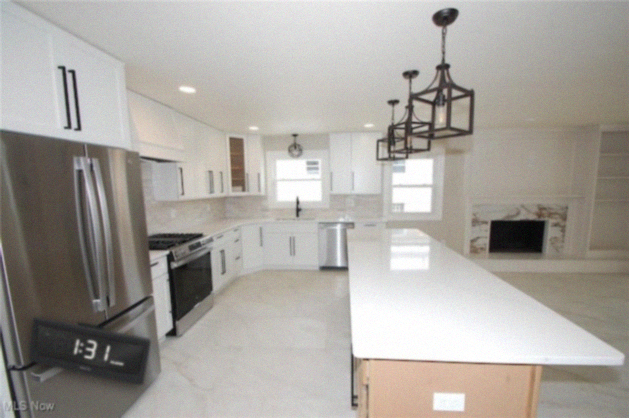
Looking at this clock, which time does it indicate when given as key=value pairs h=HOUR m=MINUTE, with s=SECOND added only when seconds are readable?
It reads h=1 m=31
